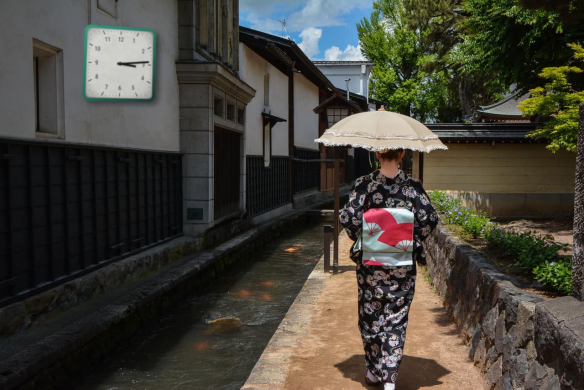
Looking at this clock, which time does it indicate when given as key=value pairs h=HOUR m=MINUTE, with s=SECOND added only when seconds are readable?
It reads h=3 m=14
